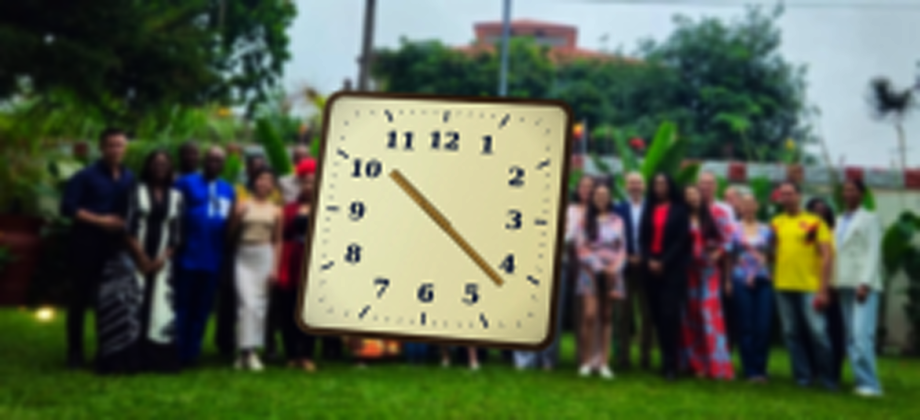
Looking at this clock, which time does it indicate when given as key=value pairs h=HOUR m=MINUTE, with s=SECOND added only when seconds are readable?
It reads h=10 m=22
